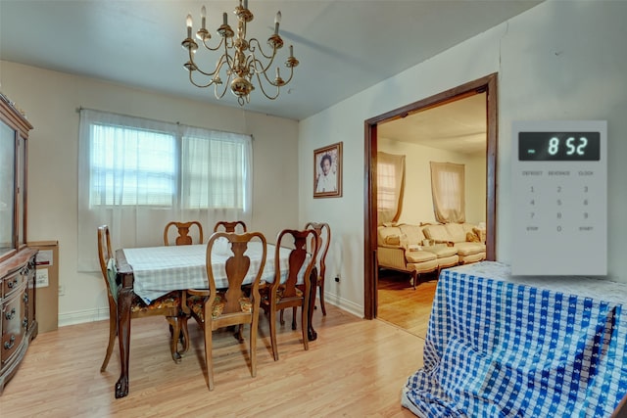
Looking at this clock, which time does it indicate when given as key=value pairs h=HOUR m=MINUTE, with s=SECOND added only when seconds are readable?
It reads h=8 m=52
